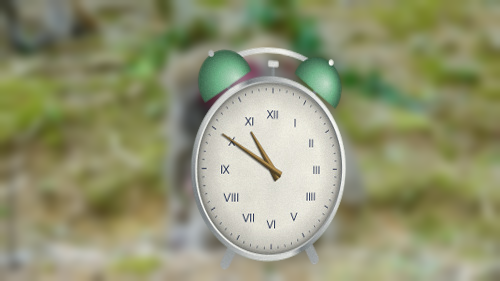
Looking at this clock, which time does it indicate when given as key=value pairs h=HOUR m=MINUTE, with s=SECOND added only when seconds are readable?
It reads h=10 m=50
